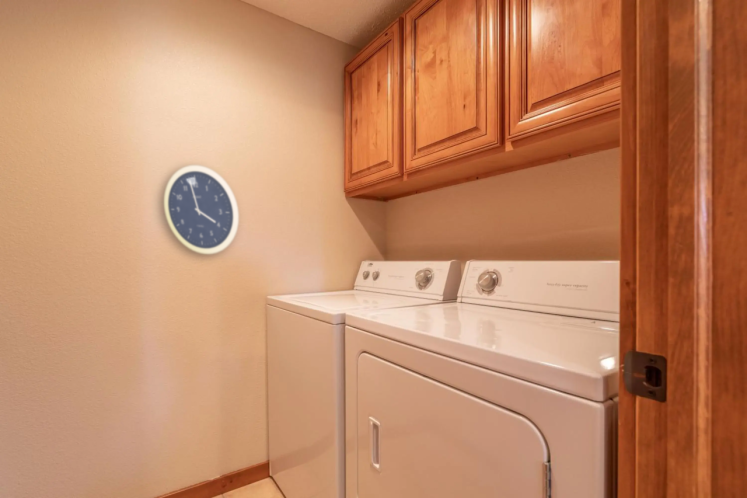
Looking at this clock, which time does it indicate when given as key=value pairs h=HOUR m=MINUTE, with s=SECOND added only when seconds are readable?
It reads h=3 m=58
